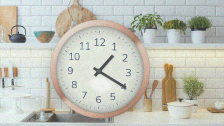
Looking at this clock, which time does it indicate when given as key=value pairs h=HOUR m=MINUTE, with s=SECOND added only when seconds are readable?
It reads h=1 m=20
